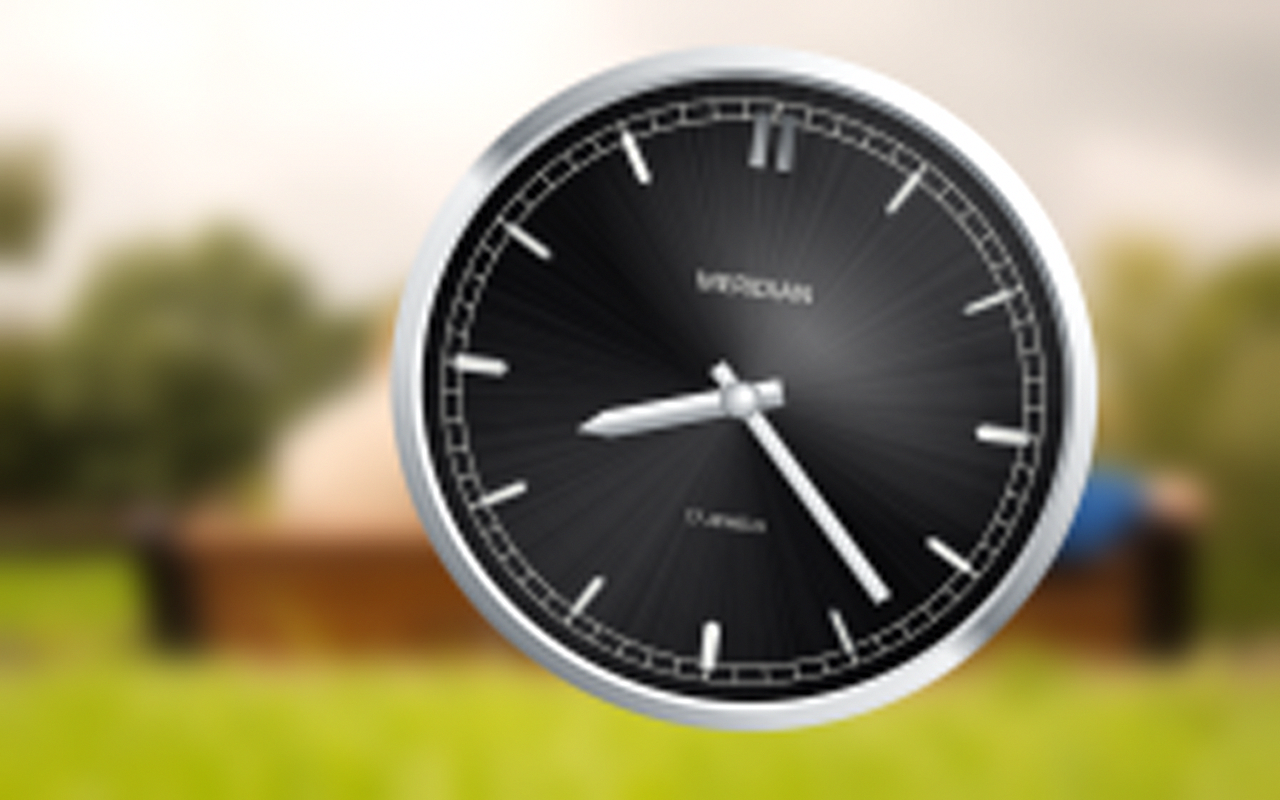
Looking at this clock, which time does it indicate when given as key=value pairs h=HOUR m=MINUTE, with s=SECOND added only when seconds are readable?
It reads h=8 m=23
